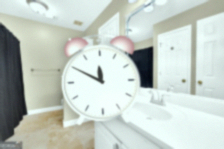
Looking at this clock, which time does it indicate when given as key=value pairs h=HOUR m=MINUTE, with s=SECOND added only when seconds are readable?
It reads h=11 m=50
